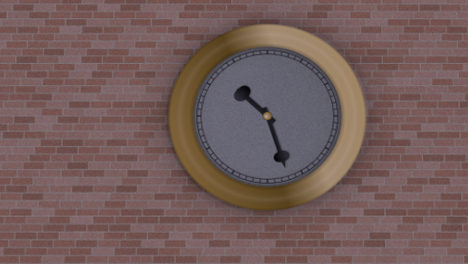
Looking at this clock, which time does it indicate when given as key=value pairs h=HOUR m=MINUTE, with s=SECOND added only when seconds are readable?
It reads h=10 m=27
